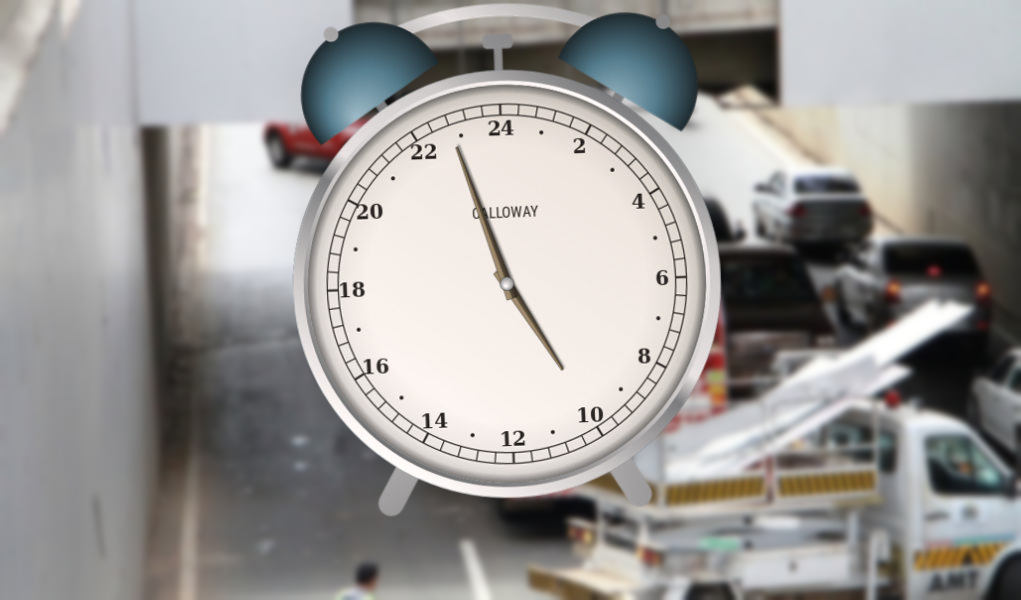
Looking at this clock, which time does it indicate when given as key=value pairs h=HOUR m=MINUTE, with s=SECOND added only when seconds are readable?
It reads h=9 m=57
